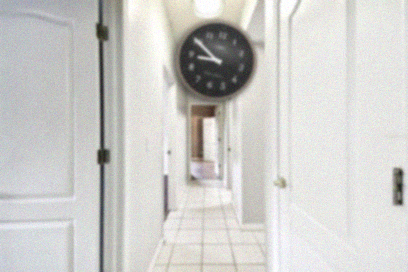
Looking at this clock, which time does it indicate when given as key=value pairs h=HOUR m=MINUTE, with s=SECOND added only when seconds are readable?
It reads h=8 m=50
